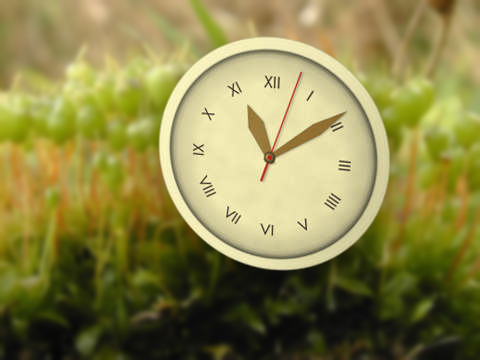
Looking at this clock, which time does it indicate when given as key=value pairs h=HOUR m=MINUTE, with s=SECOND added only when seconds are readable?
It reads h=11 m=9 s=3
